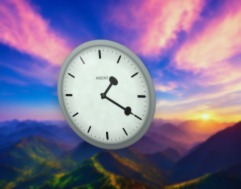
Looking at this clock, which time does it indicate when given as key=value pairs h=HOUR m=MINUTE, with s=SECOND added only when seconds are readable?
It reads h=1 m=20
